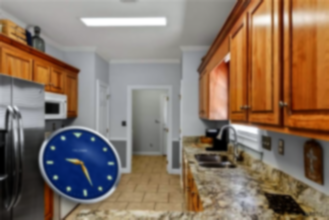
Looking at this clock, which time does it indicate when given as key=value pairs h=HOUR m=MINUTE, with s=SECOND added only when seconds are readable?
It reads h=9 m=27
